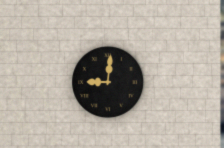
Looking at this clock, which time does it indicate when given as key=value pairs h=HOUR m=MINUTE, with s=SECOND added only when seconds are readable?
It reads h=9 m=1
